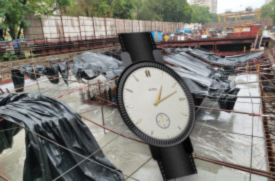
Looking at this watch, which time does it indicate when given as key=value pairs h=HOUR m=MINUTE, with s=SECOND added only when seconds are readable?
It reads h=1 m=12
